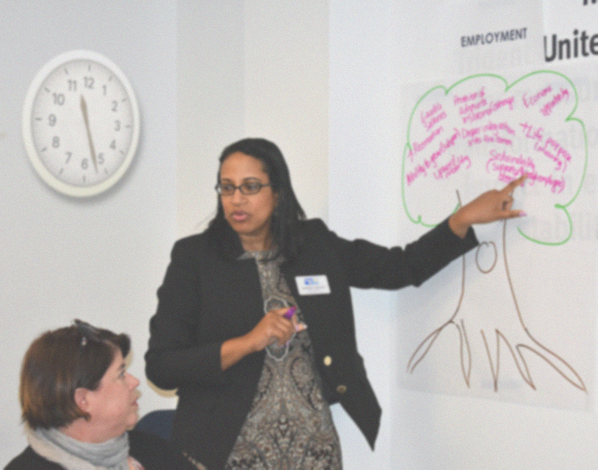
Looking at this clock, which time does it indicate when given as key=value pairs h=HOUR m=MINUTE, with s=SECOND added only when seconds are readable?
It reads h=11 m=27
